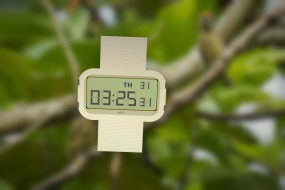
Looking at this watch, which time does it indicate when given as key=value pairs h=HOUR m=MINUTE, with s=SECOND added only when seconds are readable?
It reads h=3 m=25 s=31
